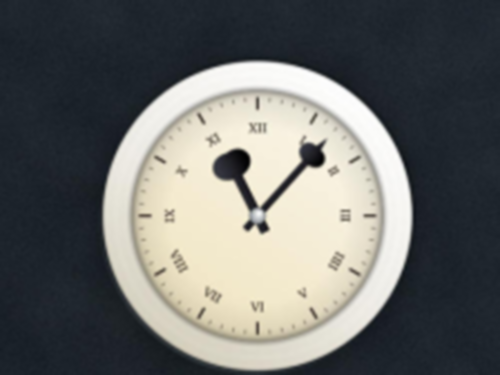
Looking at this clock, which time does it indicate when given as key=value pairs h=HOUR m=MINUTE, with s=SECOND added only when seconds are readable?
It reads h=11 m=7
